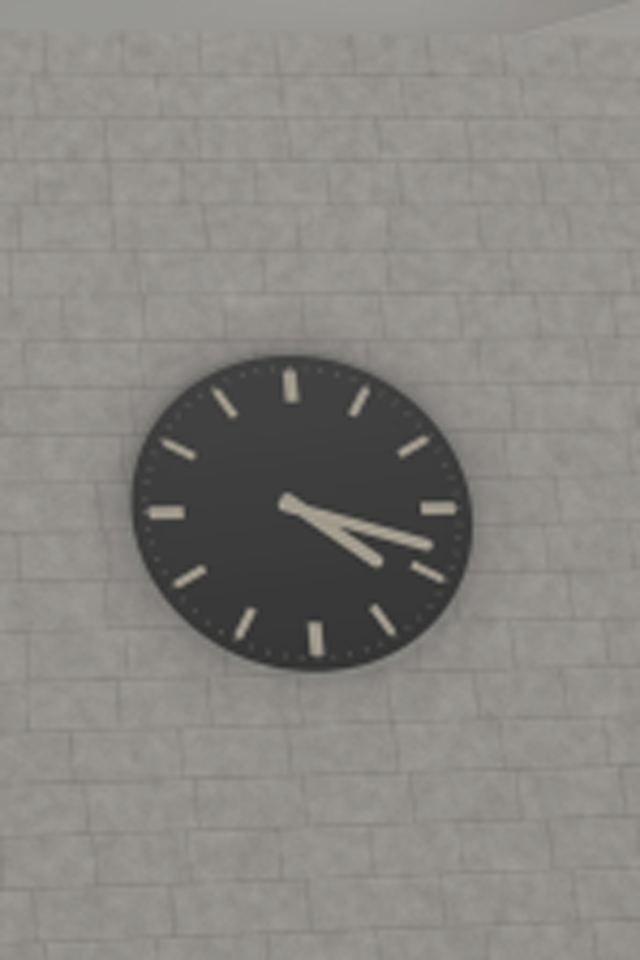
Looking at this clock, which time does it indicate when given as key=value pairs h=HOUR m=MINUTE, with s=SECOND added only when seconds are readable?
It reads h=4 m=18
